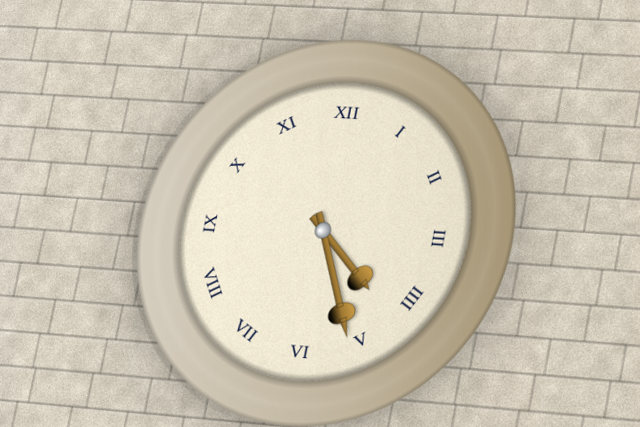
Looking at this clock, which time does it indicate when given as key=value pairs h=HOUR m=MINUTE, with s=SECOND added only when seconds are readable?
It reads h=4 m=26
